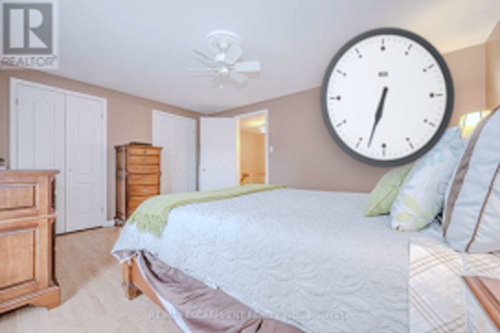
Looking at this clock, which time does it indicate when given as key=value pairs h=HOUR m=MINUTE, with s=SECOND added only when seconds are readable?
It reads h=6 m=33
